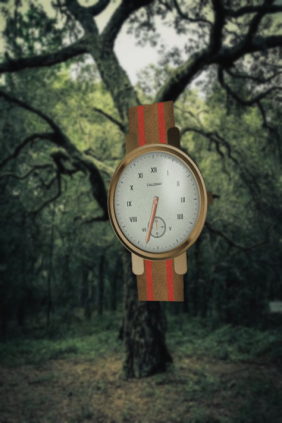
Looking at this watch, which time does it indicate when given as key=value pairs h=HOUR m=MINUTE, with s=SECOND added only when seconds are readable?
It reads h=6 m=33
